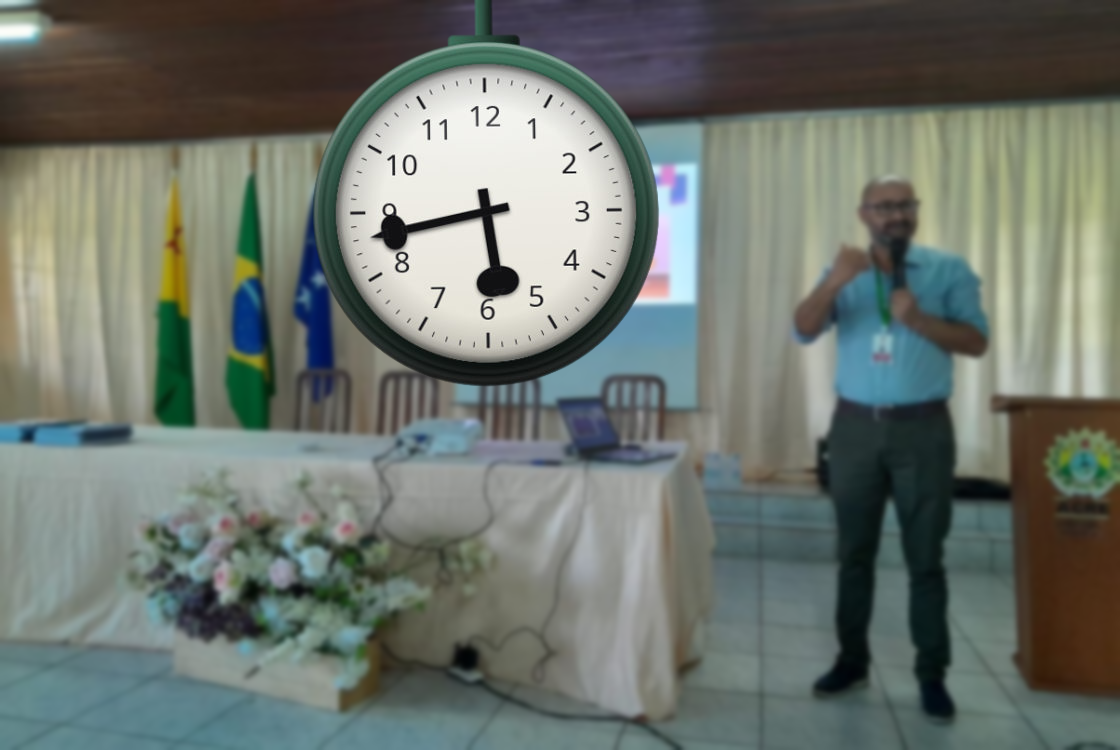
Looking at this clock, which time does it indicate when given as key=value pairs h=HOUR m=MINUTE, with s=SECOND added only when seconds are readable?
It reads h=5 m=43
